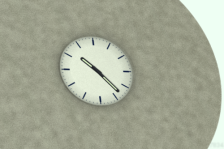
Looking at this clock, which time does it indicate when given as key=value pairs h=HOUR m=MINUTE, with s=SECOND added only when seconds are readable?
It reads h=10 m=23
